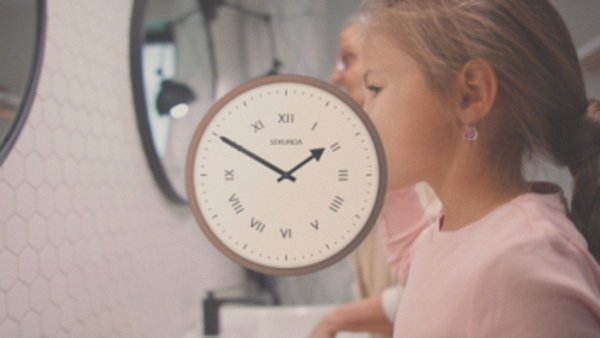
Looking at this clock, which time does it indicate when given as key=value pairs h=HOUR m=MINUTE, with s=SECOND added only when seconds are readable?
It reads h=1 m=50
